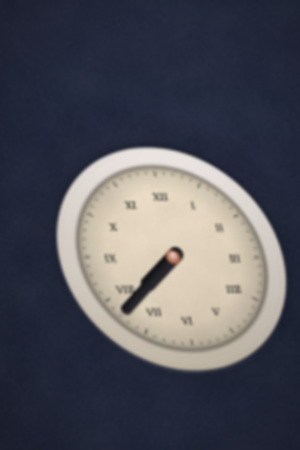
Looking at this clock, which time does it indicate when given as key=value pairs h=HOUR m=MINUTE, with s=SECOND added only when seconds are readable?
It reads h=7 m=38
